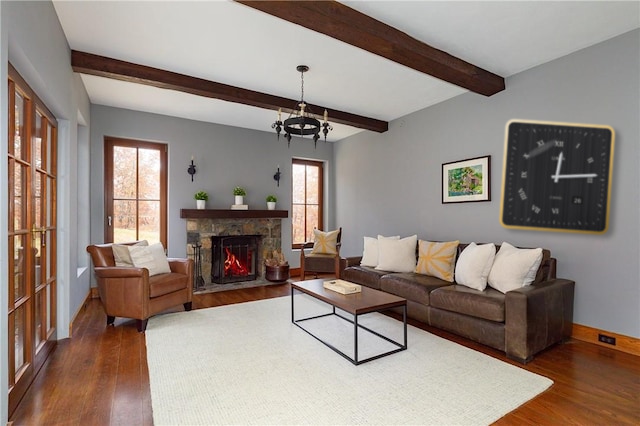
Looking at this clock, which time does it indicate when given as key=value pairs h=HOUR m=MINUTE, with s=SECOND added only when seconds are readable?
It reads h=12 m=14
